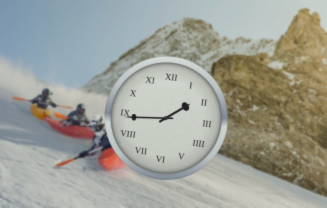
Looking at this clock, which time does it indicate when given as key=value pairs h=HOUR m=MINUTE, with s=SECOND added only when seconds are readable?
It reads h=1 m=44
